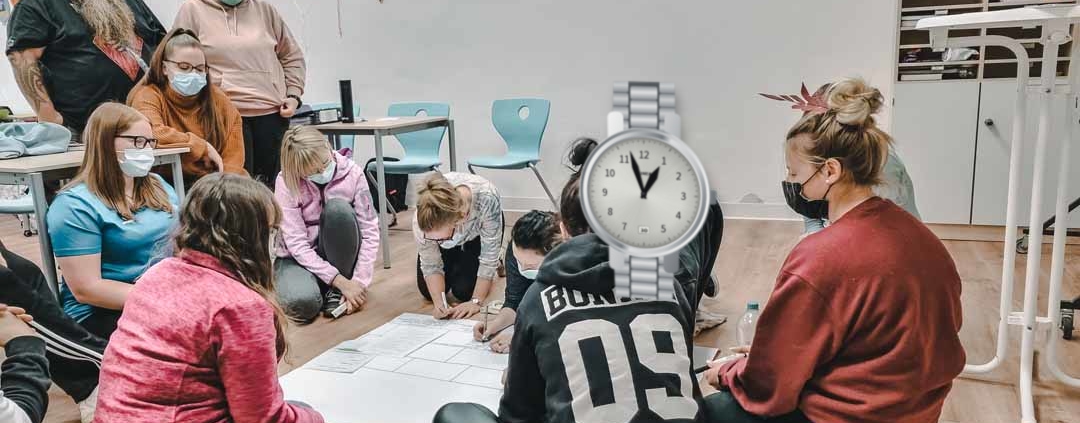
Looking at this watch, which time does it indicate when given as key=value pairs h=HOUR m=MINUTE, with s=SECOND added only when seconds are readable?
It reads h=12 m=57
